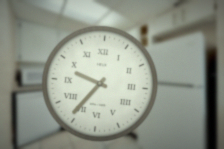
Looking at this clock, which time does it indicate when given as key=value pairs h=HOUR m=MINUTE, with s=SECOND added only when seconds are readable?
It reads h=9 m=36
